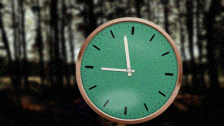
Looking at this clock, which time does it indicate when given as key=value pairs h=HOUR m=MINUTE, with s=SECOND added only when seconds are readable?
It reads h=8 m=58
